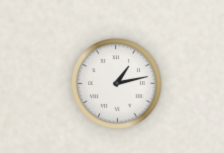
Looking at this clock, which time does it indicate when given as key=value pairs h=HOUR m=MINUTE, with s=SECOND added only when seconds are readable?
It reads h=1 m=13
